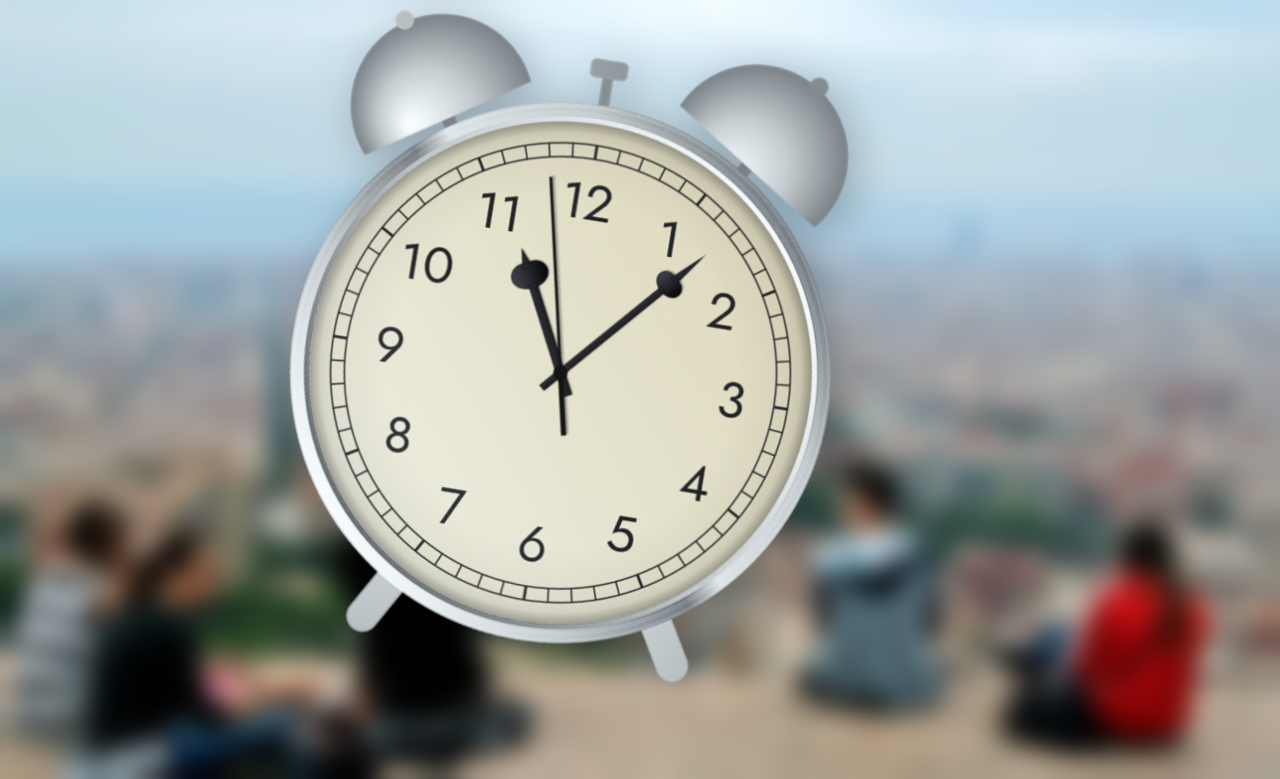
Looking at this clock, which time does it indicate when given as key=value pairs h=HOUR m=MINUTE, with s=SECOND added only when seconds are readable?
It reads h=11 m=6 s=58
